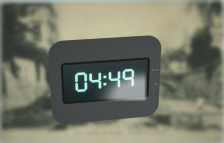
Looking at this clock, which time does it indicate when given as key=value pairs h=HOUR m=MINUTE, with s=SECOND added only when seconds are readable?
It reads h=4 m=49
